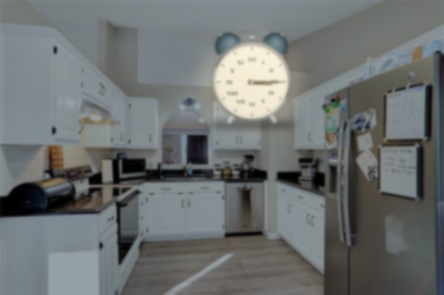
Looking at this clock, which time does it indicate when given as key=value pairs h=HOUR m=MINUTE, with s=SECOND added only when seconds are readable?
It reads h=3 m=15
